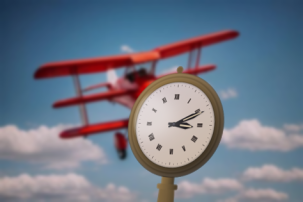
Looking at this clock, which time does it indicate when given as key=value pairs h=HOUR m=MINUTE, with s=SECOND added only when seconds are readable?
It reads h=3 m=11
